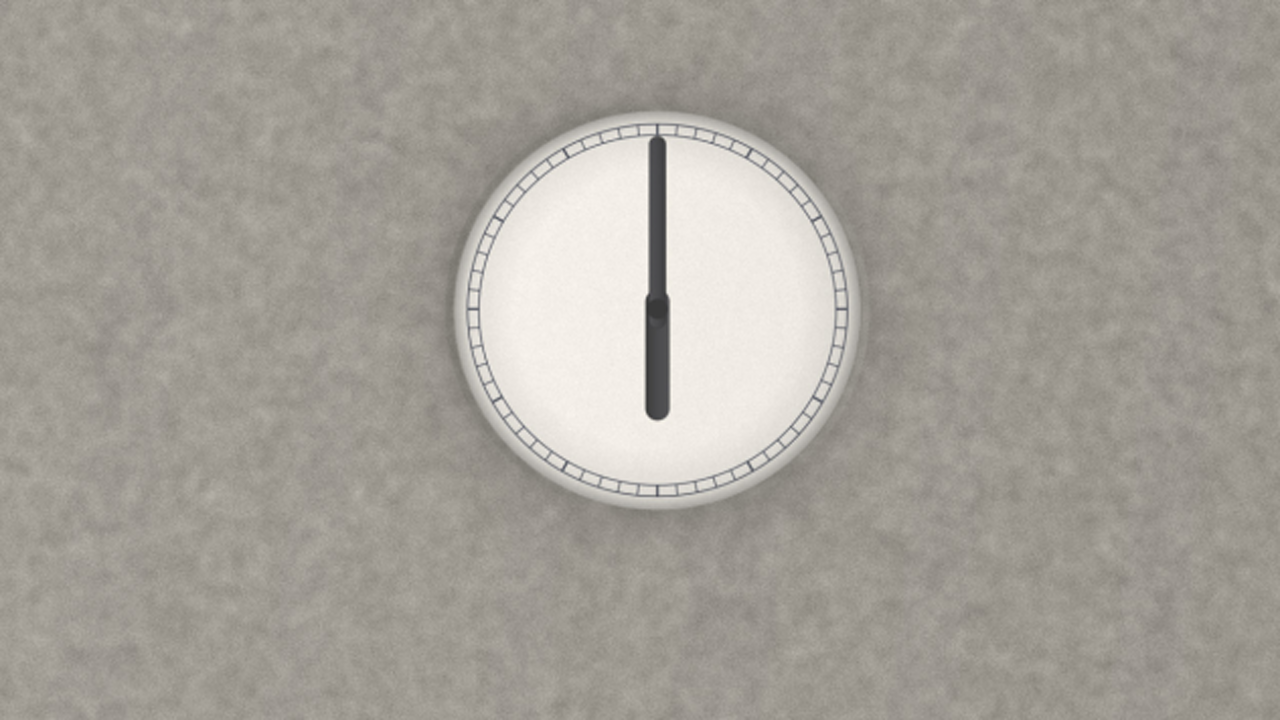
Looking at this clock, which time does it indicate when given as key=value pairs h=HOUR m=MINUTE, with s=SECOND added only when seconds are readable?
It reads h=6 m=0
